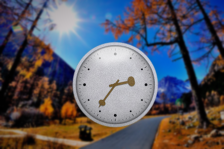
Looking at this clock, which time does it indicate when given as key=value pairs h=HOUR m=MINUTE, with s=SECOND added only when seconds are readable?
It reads h=2 m=36
